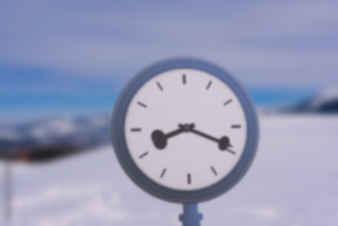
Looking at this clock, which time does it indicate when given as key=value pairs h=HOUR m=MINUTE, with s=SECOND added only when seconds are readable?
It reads h=8 m=19
